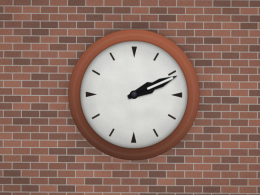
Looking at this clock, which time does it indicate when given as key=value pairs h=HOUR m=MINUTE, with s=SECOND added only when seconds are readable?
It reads h=2 m=11
